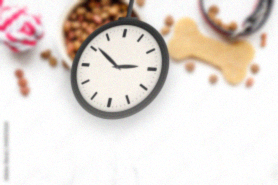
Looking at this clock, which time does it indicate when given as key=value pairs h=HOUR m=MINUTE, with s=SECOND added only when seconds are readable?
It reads h=2 m=51
